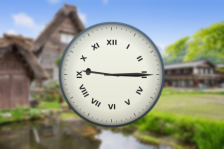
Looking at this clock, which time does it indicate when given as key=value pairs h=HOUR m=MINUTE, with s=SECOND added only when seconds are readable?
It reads h=9 m=15
